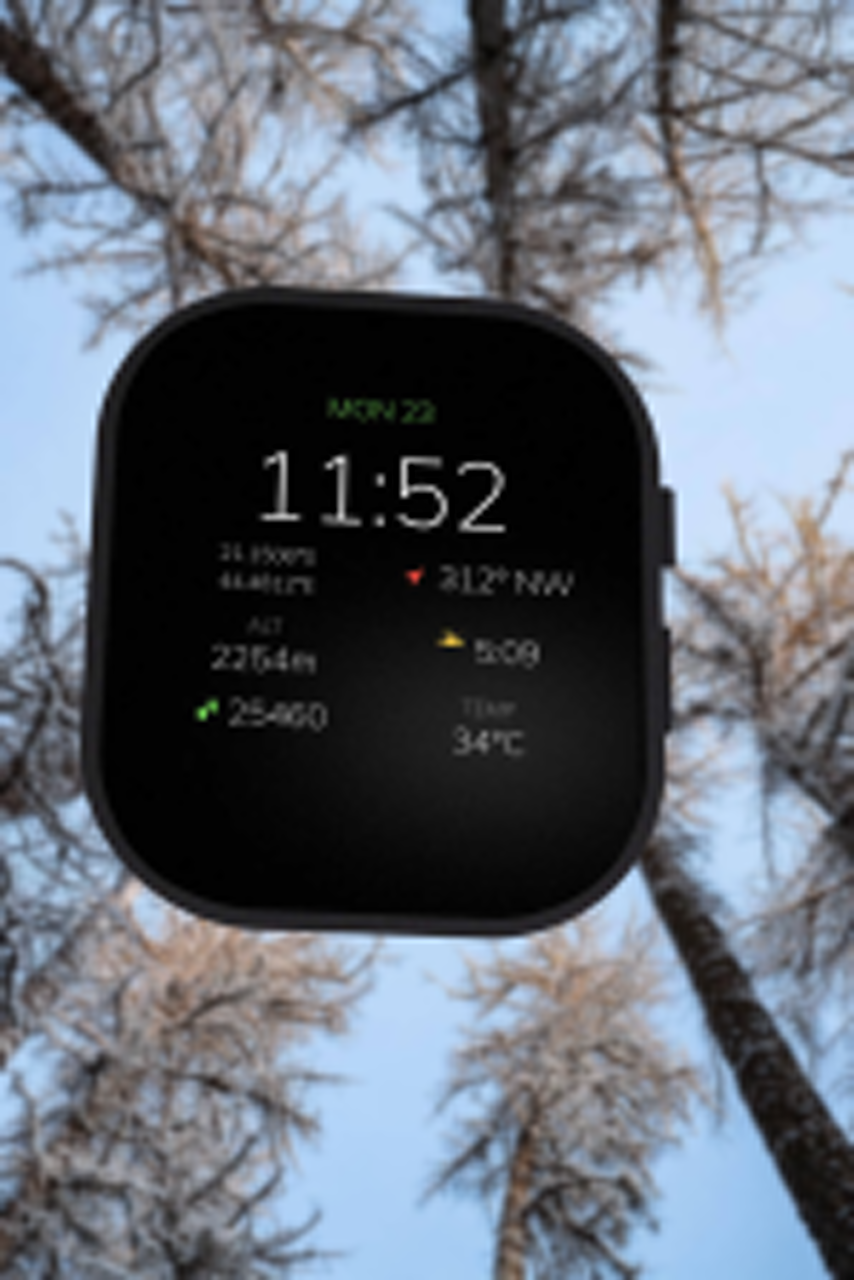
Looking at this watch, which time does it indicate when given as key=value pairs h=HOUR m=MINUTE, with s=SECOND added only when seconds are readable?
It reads h=11 m=52
